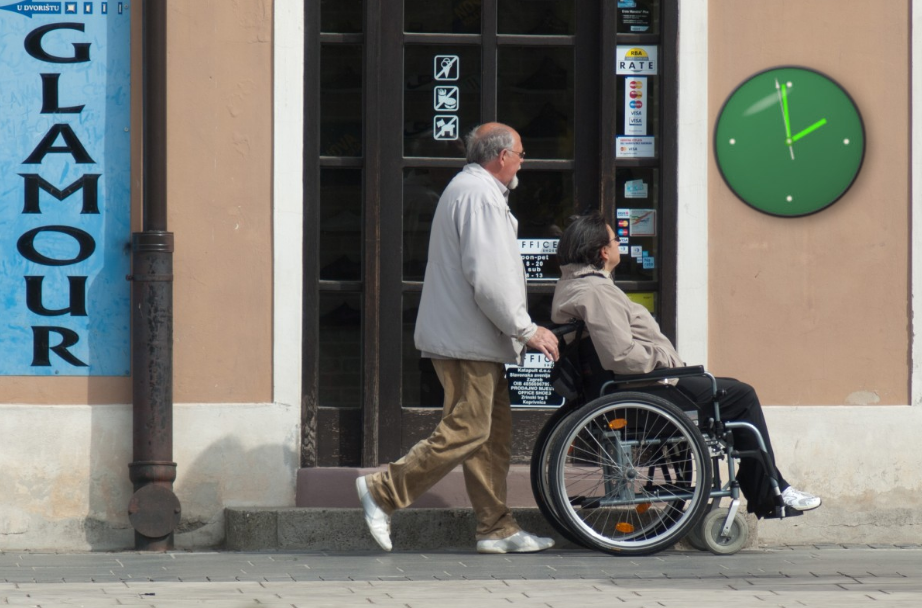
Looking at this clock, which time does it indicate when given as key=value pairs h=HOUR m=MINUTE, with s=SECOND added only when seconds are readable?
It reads h=1 m=58 s=58
